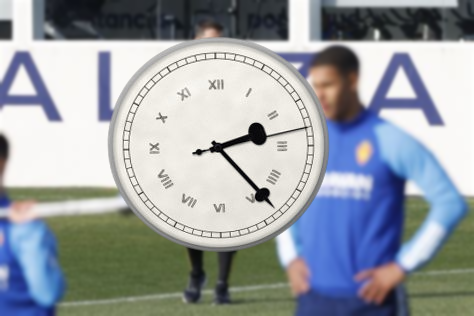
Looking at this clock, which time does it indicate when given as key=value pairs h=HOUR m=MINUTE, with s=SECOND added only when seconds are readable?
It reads h=2 m=23 s=13
